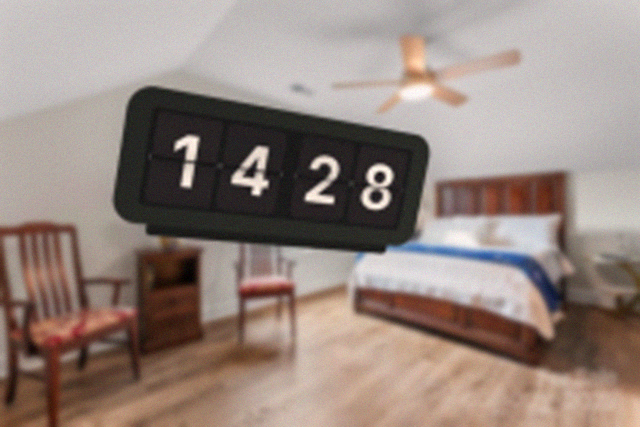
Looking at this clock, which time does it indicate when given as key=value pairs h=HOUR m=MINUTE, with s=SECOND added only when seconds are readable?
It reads h=14 m=28
